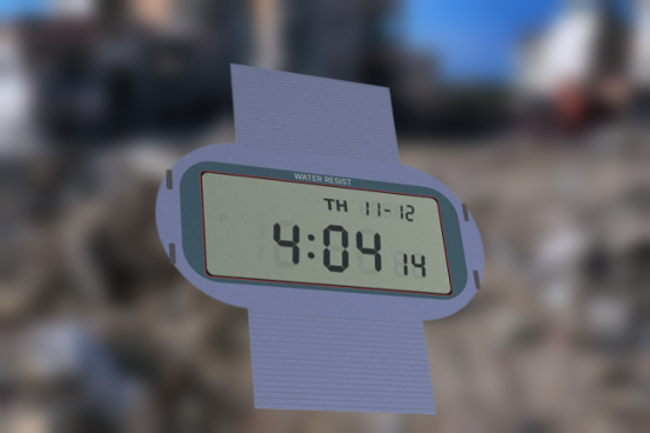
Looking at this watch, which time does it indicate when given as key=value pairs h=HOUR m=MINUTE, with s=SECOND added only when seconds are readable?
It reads h=4 m=4 s=14
